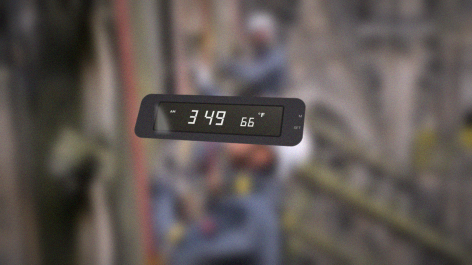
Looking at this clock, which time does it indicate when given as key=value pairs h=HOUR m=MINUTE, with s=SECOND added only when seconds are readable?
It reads h=3 m=49
